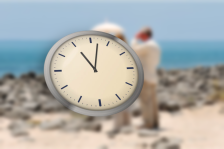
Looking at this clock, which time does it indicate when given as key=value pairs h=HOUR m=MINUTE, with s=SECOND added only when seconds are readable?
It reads h=11 m=2
